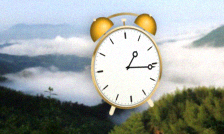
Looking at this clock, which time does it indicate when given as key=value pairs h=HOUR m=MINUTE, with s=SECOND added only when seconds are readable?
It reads h=1 m=16
